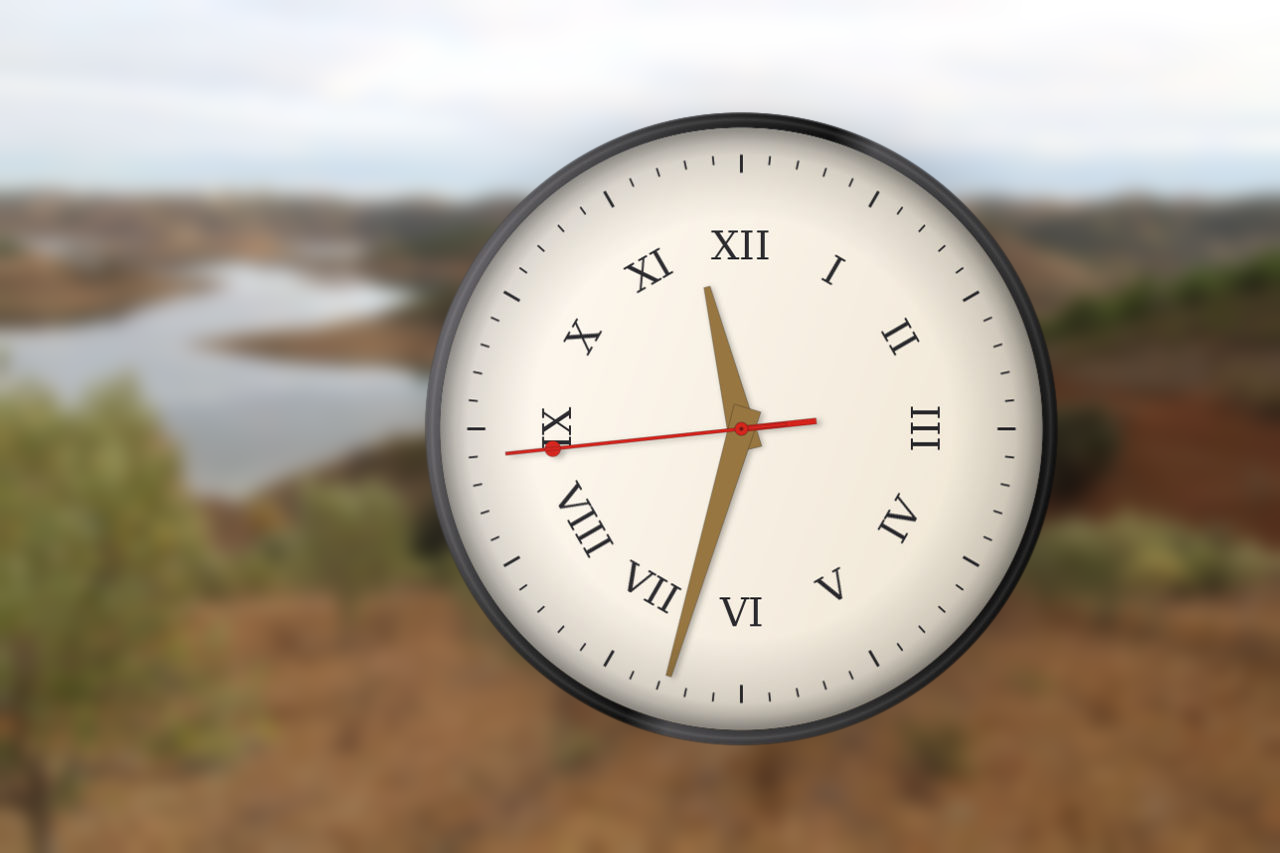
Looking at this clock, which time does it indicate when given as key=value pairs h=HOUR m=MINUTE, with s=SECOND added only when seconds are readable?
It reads h=11 m=32 s=44
